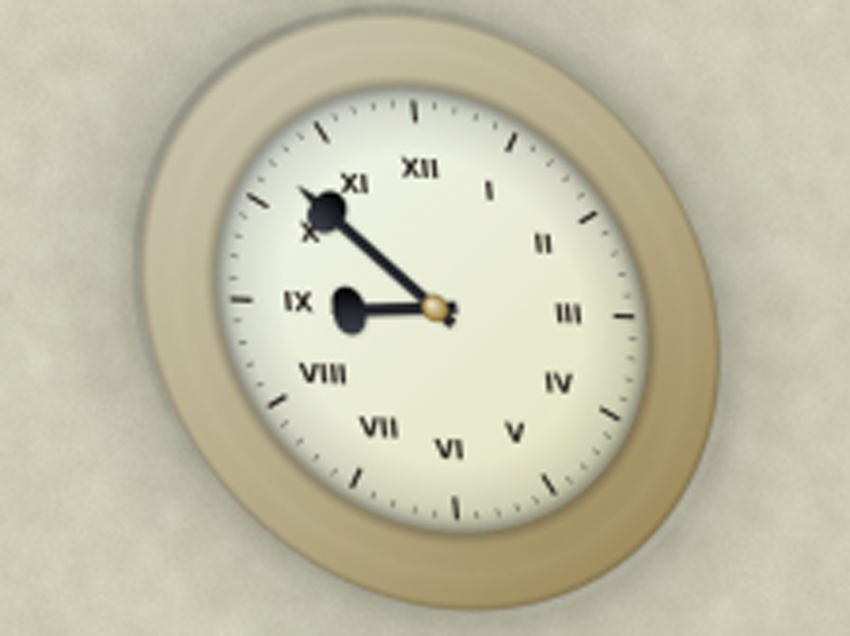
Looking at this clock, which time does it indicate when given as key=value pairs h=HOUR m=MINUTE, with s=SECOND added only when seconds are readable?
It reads h=8 m=52
